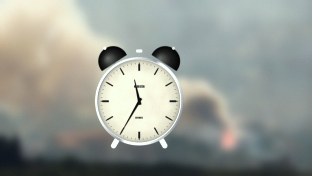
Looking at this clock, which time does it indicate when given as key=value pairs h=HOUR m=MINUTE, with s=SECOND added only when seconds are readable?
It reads h=11 m=35
